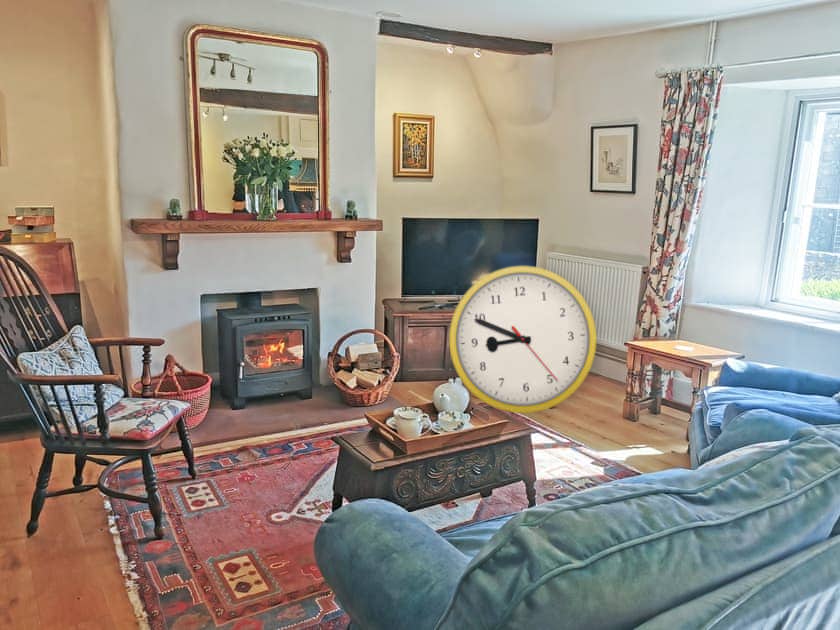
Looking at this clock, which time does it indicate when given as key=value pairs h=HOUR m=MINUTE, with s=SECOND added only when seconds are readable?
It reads h=8 m=49 s=24
